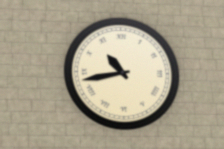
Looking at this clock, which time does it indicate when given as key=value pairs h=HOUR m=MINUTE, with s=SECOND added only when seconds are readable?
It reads h=10 m=43
